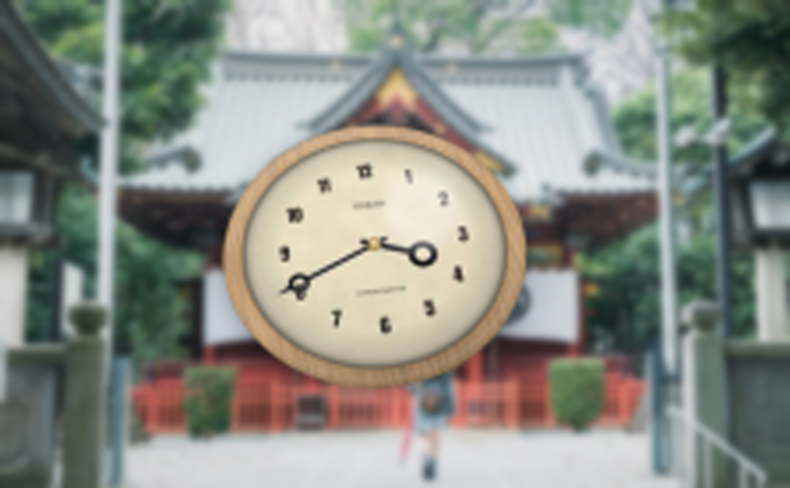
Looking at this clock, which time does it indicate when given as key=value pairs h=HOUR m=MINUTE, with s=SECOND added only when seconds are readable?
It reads h=3 m=41
